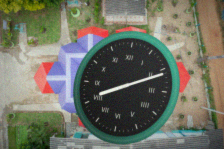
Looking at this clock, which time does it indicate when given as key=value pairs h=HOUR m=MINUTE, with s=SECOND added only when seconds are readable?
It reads h=8 m=11
